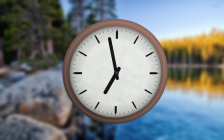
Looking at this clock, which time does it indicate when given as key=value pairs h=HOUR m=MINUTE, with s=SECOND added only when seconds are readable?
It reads h=6 m=58
